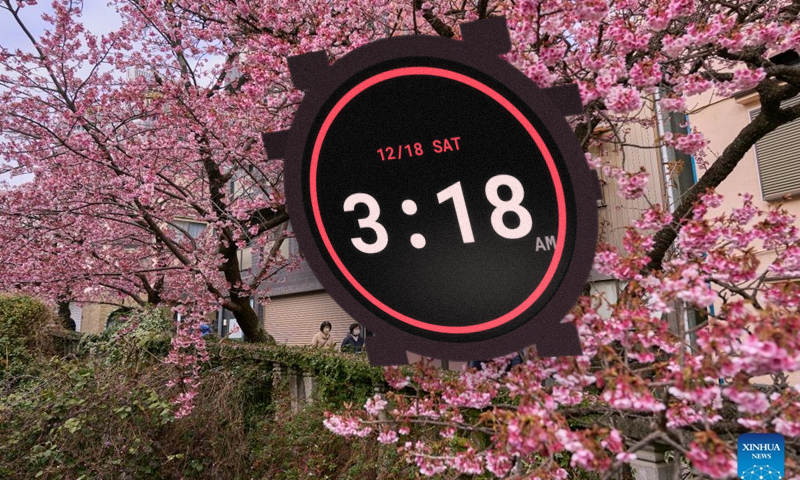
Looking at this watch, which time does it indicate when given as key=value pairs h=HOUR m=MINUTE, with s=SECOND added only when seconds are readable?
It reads h=3 m=18
